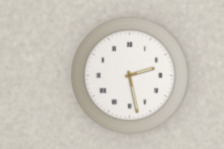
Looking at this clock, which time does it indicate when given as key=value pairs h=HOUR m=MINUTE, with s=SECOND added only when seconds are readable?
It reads h=2 m=28
